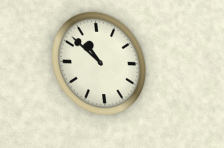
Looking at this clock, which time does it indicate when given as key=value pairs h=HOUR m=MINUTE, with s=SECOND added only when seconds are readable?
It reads h=10 m=52
